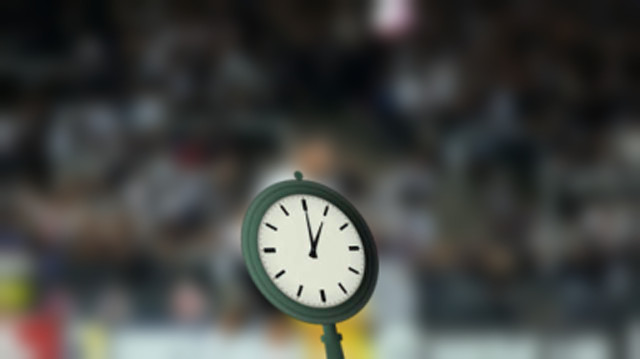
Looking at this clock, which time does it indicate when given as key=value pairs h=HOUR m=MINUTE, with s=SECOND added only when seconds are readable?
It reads h=1 m=0
